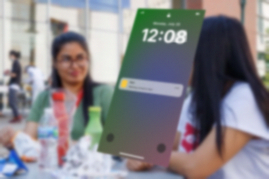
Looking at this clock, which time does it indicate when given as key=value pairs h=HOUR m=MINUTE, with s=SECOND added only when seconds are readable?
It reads h=12 m=8
